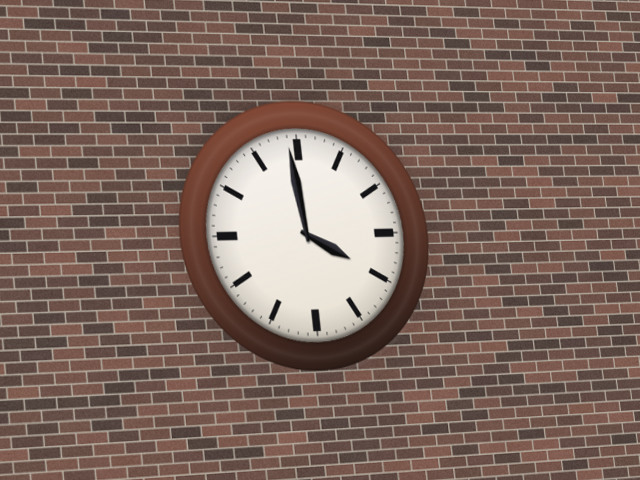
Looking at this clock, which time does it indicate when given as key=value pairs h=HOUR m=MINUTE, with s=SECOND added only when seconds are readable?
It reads h=3 m=59
